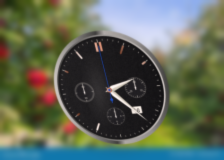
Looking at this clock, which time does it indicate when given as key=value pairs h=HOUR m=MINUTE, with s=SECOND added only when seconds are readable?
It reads h=2 m=23
